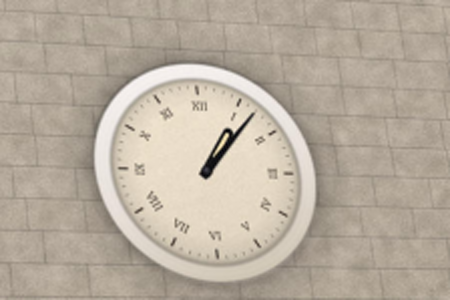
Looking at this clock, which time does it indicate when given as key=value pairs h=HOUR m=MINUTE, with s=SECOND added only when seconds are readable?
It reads h=1 m=7
